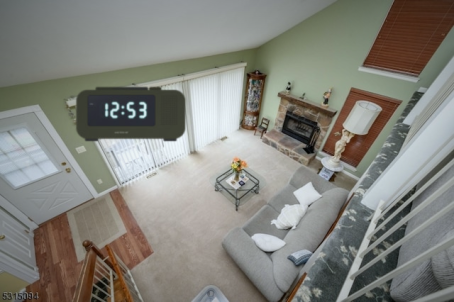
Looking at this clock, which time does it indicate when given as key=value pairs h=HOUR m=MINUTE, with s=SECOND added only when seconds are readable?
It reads h=12 m=53
